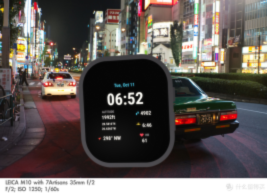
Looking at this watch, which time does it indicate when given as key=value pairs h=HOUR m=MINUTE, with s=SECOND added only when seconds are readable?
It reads h=6 m=52
